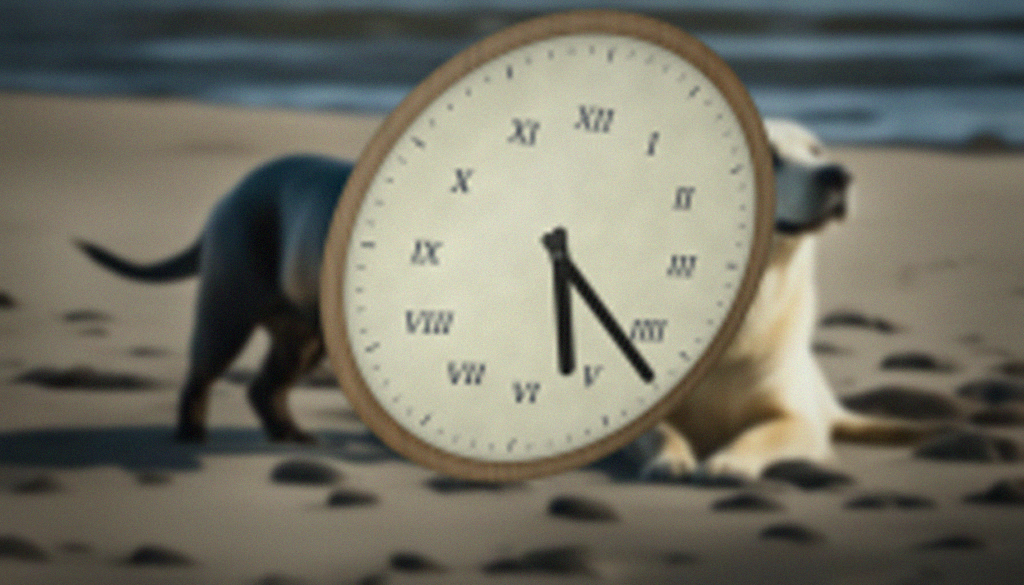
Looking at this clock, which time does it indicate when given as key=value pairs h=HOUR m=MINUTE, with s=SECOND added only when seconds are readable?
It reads h=5 m=22
